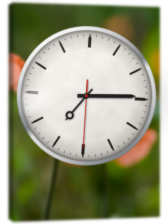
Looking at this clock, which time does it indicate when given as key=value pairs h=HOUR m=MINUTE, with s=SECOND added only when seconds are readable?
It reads h=7 m=14 s=30
